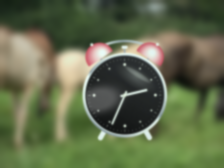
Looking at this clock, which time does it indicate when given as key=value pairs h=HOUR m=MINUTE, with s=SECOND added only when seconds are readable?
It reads h=2 m=34
